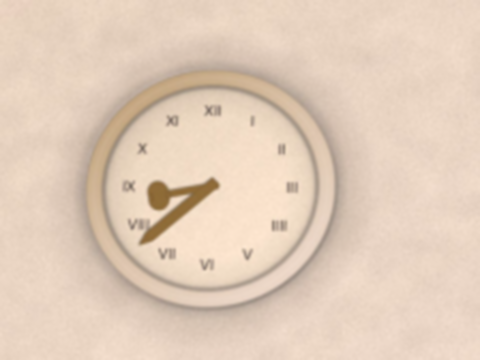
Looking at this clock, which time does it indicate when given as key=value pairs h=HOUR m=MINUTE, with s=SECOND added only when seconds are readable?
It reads h=8 m=38
